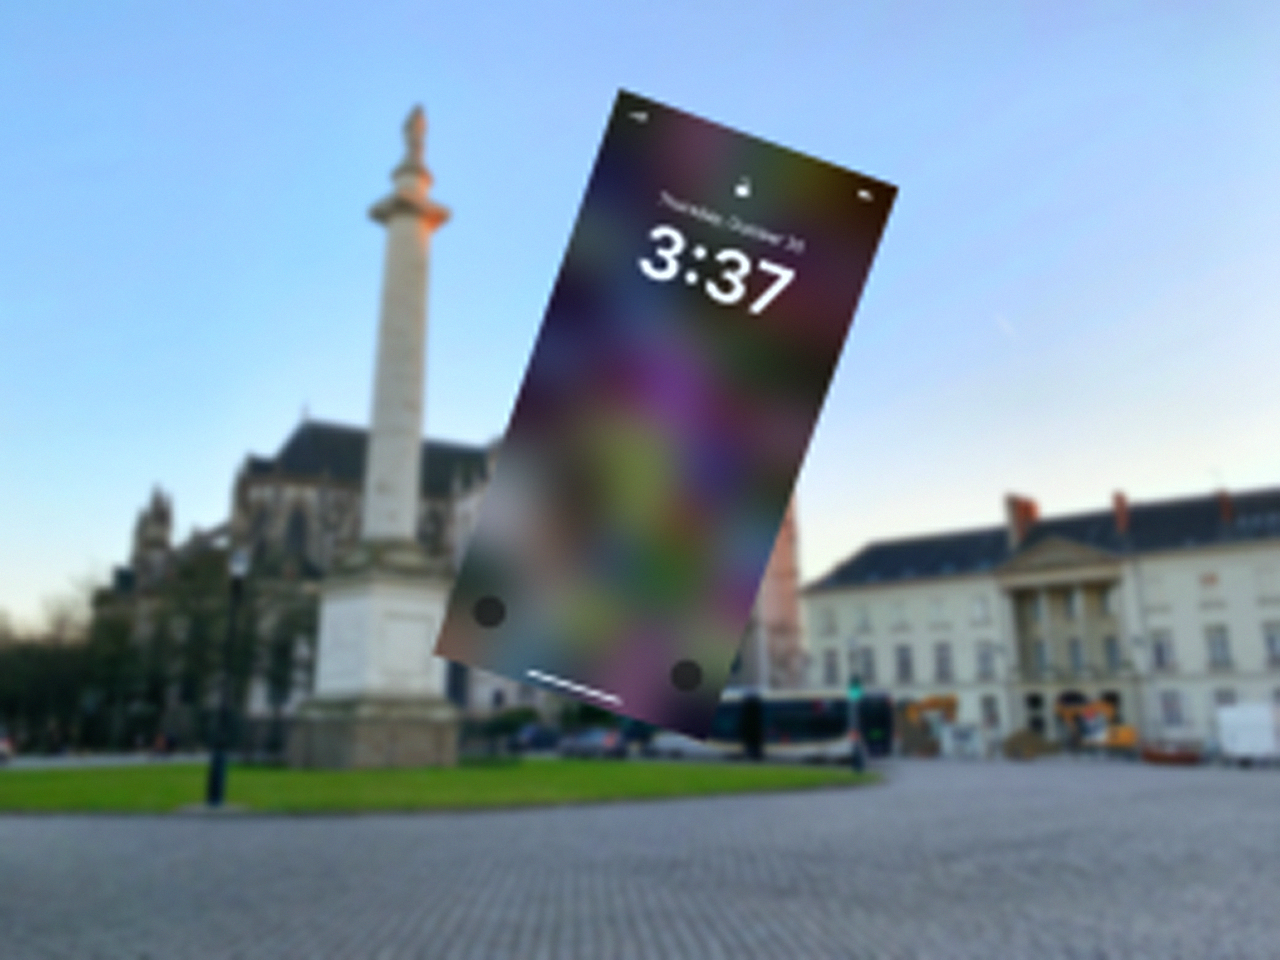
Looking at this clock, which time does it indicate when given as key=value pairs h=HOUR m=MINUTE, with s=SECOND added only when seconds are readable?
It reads h=3 m=37
